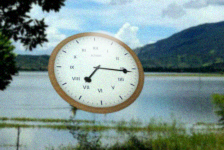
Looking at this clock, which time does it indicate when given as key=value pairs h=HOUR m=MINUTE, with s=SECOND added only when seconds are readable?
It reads h=7 m=16
